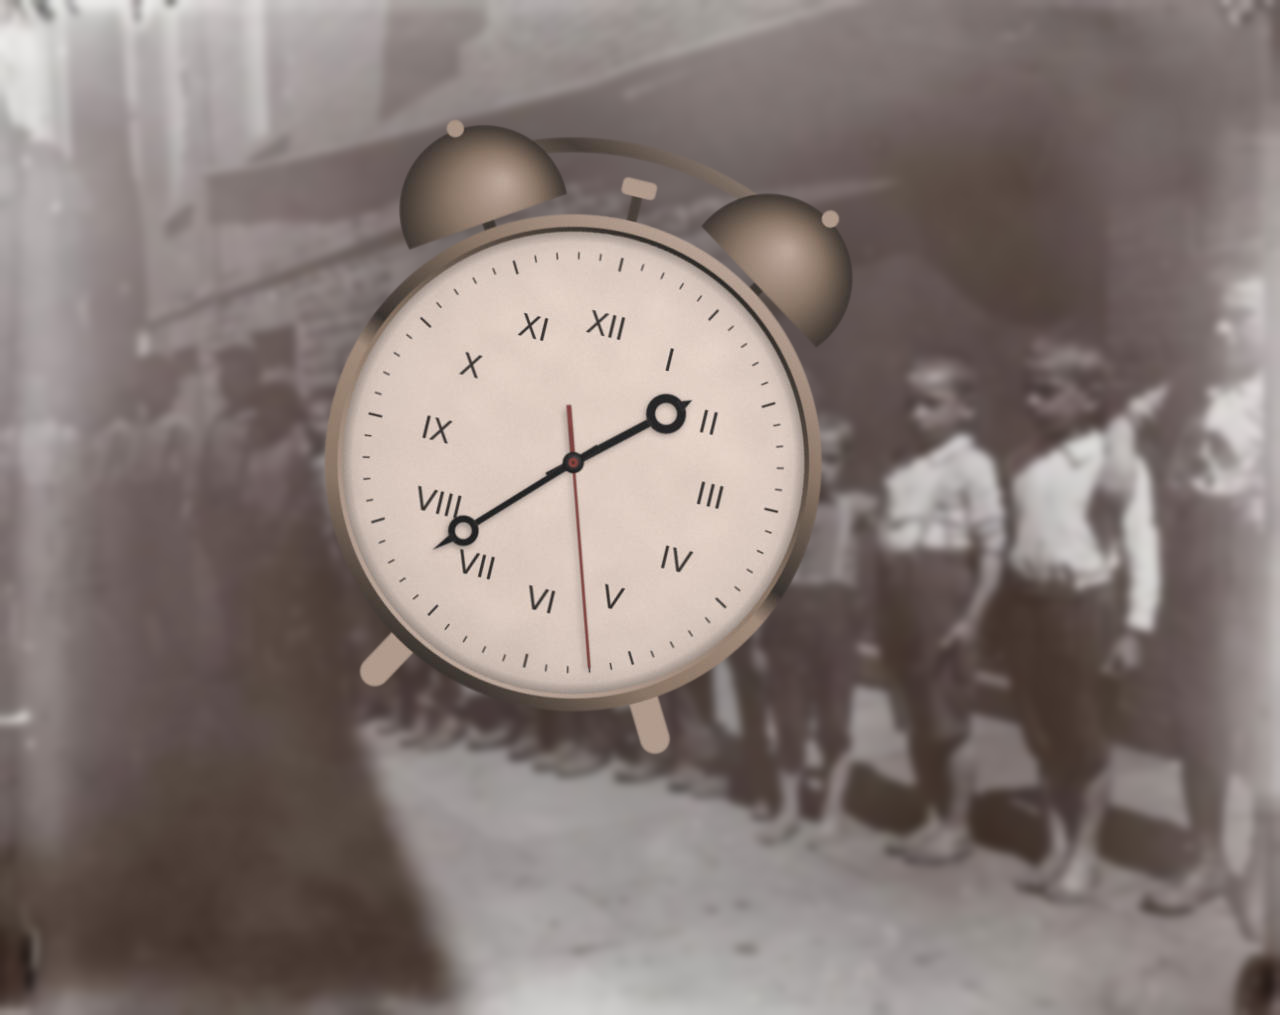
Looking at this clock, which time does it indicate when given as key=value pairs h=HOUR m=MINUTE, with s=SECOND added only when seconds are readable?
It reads h=1 m=37 s=27
